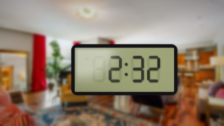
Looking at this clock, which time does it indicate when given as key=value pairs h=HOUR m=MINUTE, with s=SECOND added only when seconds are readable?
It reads h=2 m=32
